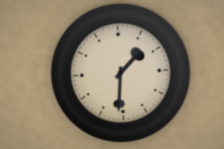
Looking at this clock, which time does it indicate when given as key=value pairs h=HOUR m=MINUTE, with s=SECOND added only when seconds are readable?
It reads h=1 m=31
